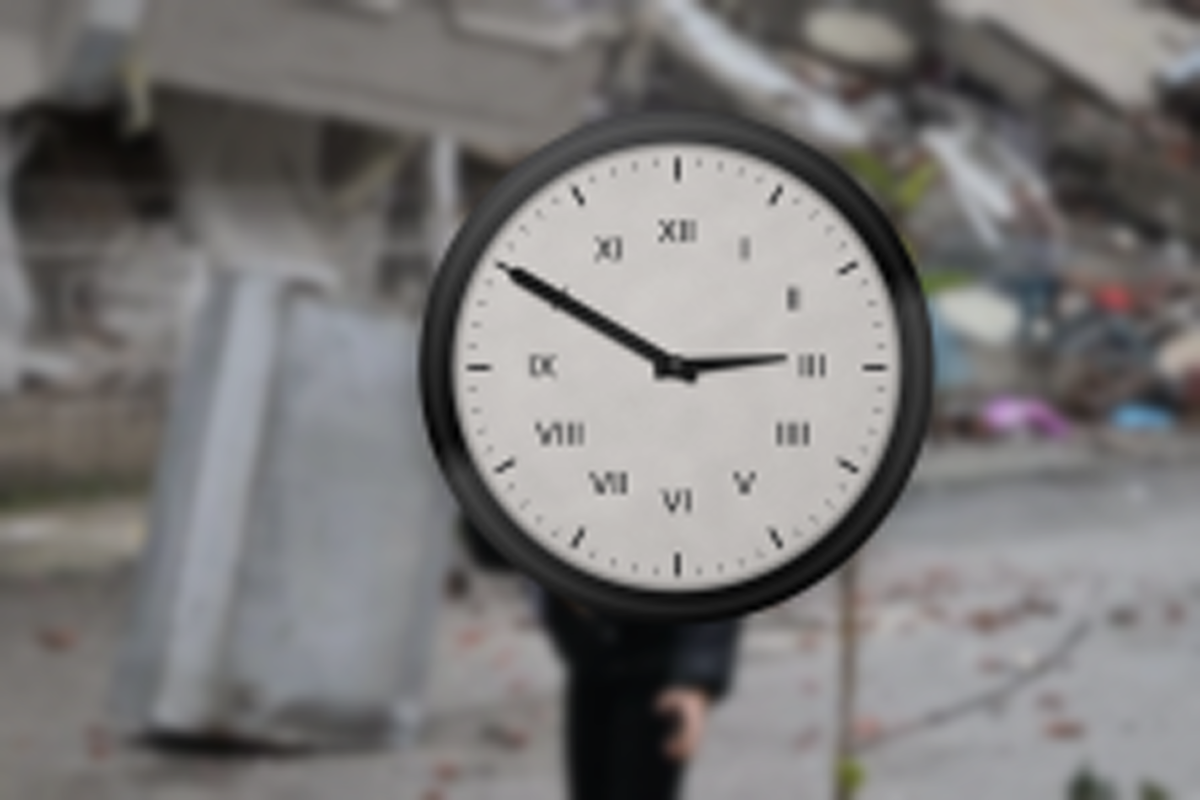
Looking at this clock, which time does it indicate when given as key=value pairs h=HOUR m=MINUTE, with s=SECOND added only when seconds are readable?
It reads h=2 m=50
